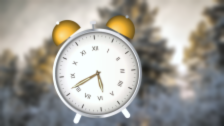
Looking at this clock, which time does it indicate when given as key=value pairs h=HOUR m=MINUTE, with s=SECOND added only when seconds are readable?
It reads h=5 m=41
